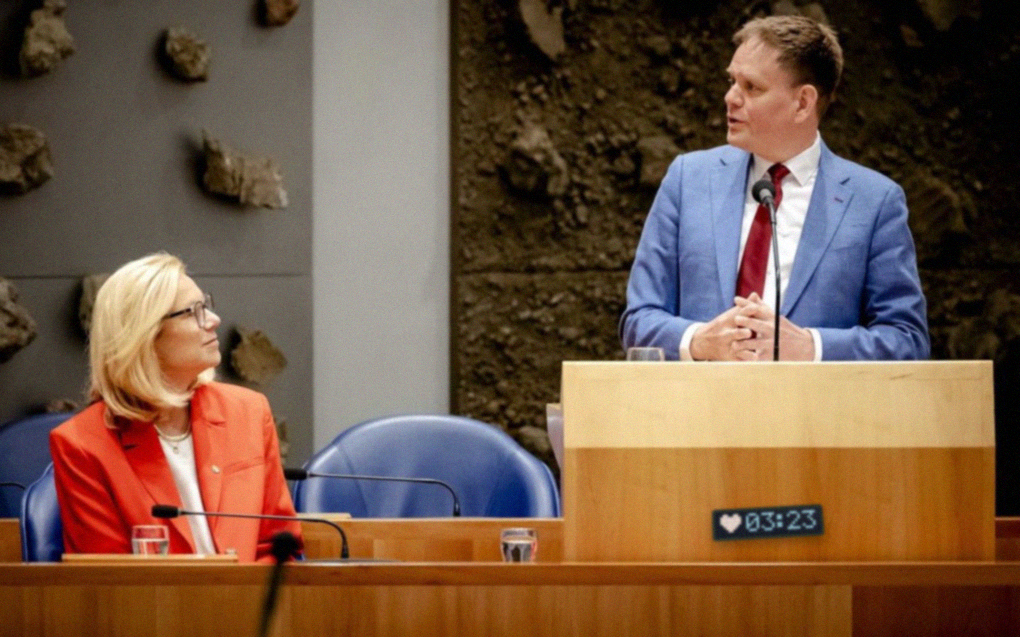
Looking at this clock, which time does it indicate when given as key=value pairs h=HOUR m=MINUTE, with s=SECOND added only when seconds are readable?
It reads h=3 m=23
